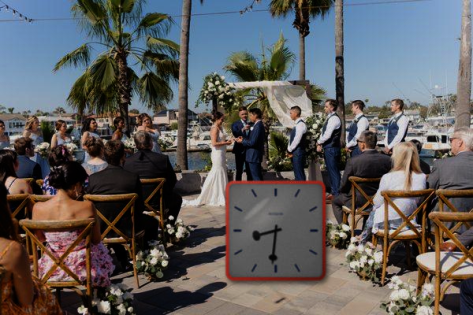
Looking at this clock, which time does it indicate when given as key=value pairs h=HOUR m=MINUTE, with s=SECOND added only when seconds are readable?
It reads h=8 m=31
